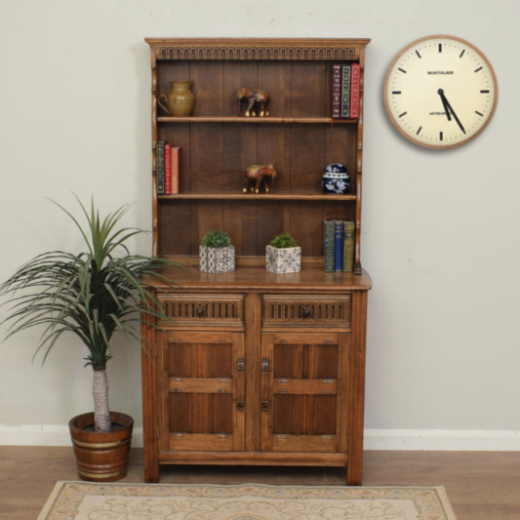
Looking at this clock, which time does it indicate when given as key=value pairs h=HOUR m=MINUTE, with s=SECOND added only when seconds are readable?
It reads h=5 m=25
